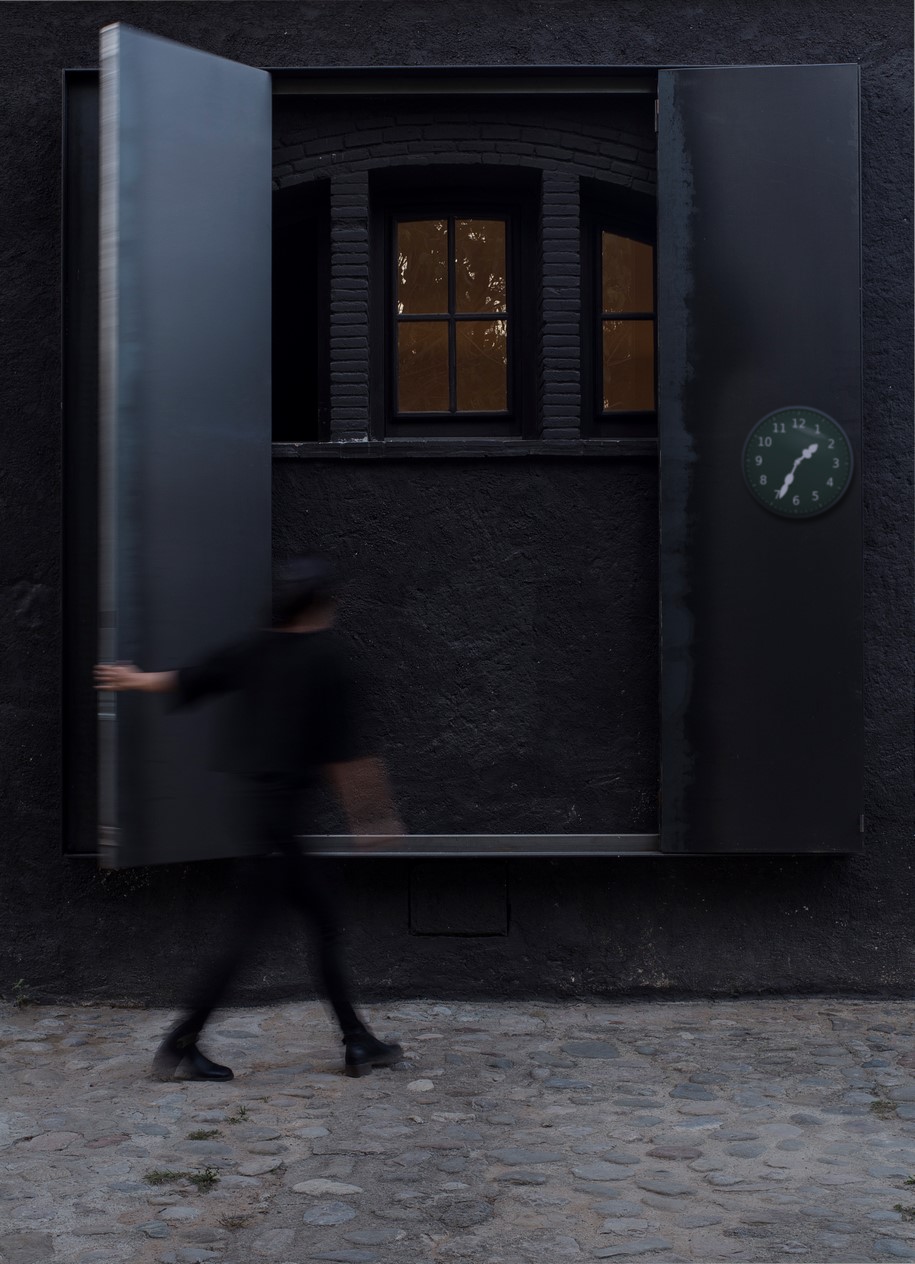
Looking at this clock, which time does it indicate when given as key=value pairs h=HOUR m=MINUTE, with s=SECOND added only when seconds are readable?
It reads h=1 m=34
